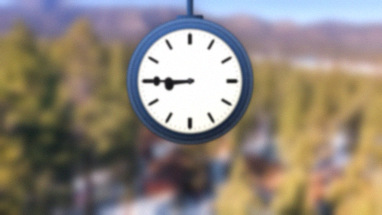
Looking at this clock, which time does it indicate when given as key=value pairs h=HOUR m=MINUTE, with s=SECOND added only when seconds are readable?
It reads h=8 m=45
